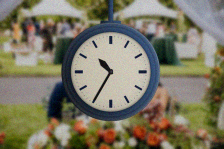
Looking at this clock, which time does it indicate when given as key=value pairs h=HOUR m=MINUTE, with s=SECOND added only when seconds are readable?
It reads h=10 m=35
